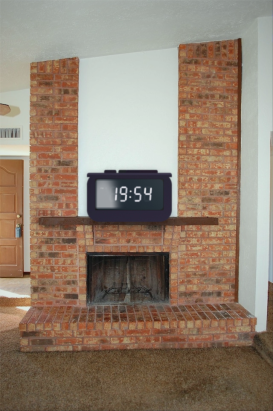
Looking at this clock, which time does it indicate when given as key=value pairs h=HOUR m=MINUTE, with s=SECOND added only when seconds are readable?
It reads h=19 m=54
